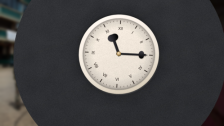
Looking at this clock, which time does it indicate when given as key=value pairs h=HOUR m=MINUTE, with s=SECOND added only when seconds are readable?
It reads h=11 m=15
